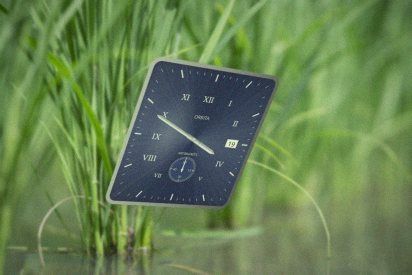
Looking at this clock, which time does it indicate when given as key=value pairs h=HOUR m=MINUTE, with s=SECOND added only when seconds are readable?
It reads h=3 m=49
